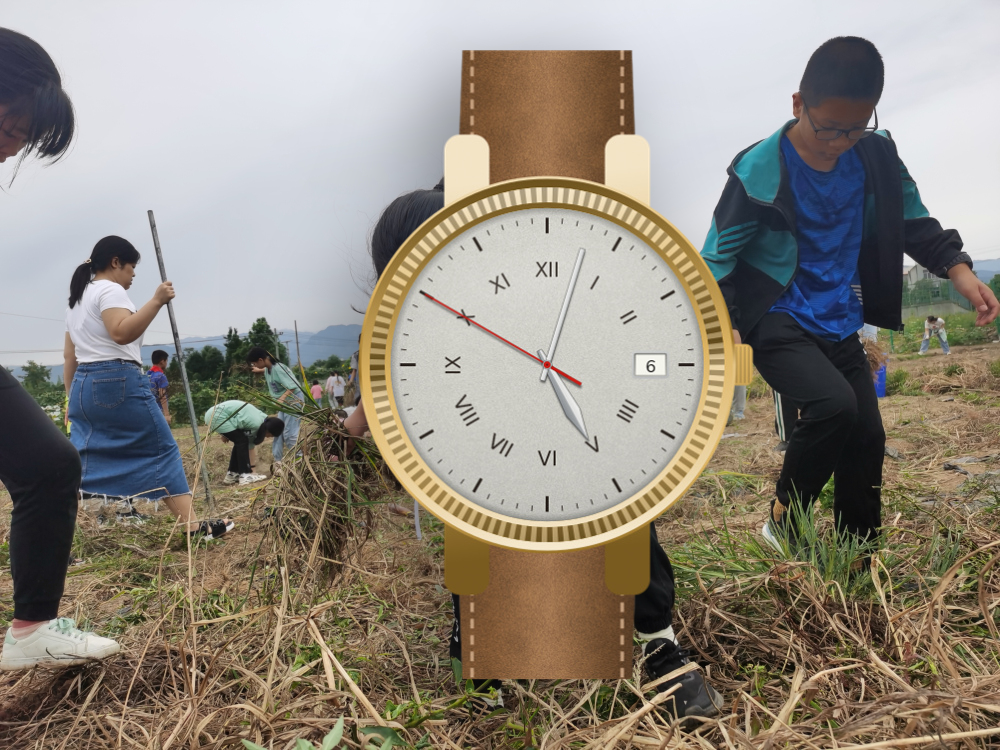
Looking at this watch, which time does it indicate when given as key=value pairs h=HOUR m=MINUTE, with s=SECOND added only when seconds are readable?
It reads h=5 m=2 s=50
